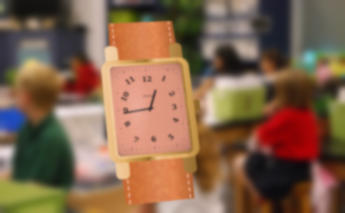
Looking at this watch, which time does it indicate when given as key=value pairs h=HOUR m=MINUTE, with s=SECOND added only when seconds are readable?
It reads h=12 m=44
